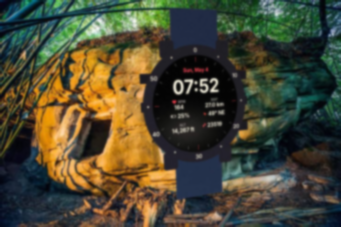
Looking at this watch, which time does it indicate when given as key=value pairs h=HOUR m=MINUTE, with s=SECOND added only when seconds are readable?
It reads h=7 m=52
